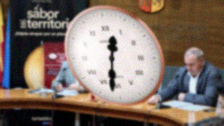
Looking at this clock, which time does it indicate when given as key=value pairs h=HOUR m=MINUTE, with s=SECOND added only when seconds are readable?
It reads h=12 m=32
